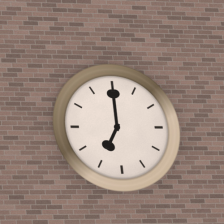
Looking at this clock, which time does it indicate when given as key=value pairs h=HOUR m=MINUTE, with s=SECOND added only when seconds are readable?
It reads h=7 m=0
